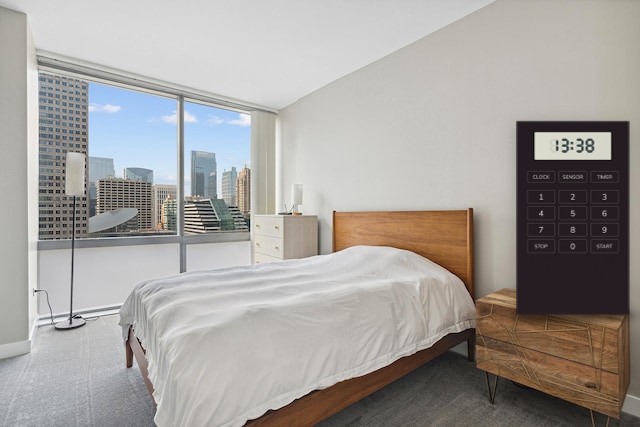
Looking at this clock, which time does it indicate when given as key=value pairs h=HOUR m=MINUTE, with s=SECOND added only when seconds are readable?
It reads h=13 m=38
